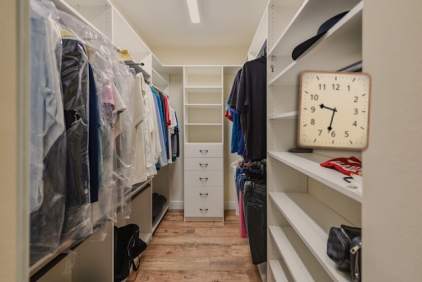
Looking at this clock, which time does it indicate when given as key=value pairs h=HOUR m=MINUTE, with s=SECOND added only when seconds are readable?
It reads h=9 m=32
